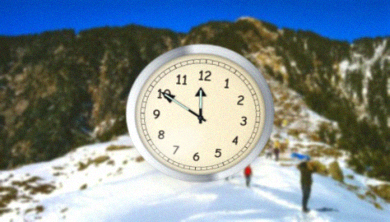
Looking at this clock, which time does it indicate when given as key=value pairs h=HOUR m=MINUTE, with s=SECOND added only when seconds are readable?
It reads h=11 m=50
